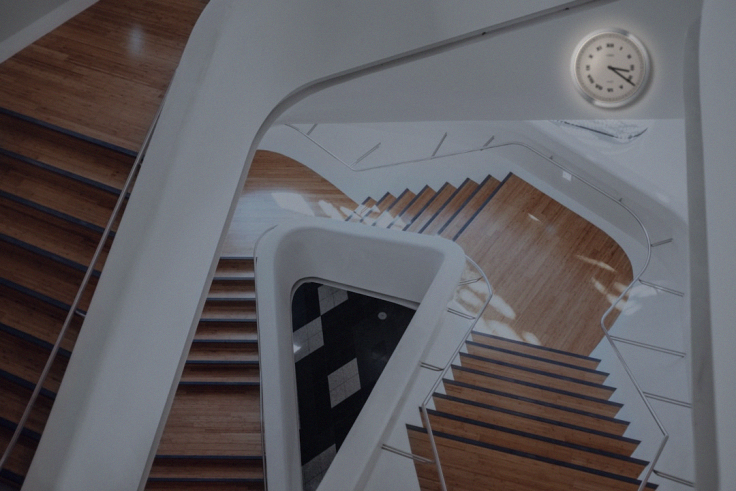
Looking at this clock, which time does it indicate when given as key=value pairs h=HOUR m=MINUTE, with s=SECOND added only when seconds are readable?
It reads h=3 m=21
